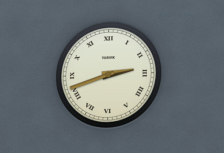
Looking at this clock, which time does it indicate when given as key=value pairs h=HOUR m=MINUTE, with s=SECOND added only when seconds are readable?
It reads h=2 m=42
